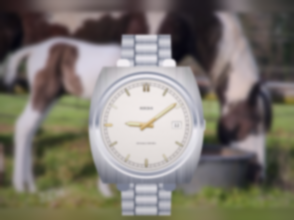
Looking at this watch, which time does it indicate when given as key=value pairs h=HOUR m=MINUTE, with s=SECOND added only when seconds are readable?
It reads h=9 m=9
